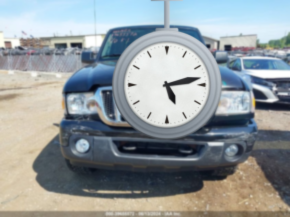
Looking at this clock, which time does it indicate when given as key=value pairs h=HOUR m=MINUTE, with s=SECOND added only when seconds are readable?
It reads h=5 m=13
